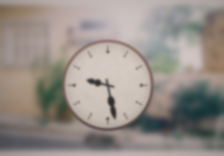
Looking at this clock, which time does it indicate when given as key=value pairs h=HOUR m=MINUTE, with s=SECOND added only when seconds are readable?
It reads h=9 m=28
